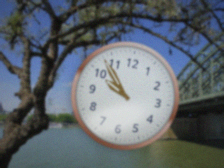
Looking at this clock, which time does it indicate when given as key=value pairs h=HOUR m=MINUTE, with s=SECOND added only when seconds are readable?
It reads h=9 m=53
